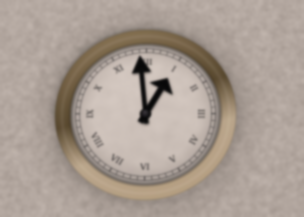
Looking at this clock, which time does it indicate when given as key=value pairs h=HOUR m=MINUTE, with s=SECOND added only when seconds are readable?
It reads h=12 m=59
